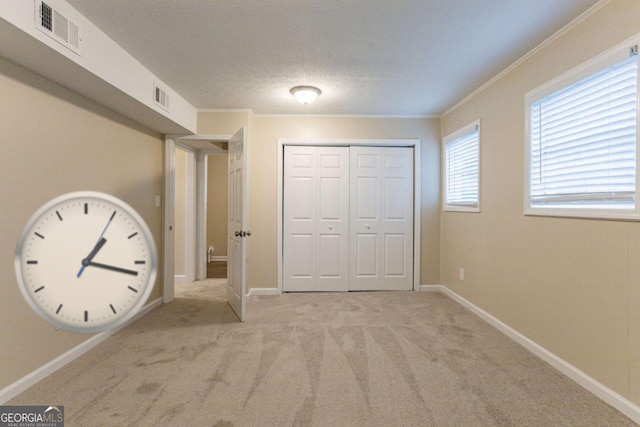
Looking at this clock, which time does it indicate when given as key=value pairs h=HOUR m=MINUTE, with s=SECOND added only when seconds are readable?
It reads h=1 m=17 s=5
